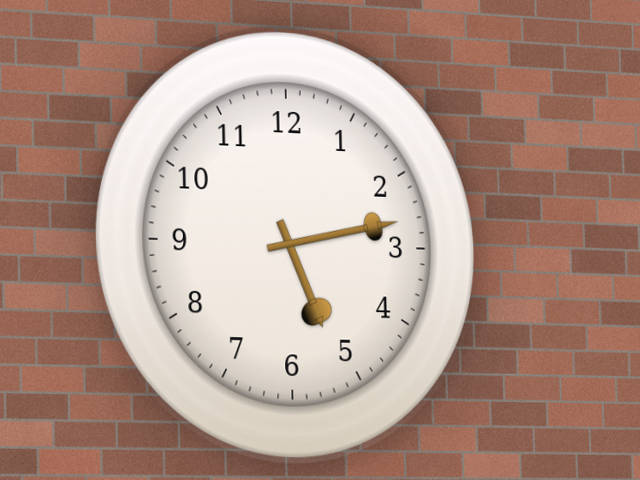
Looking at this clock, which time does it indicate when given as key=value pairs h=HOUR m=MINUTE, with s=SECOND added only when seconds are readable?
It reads h=5 m=13
